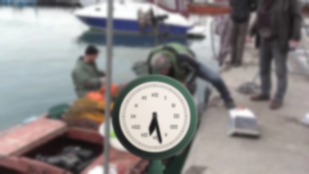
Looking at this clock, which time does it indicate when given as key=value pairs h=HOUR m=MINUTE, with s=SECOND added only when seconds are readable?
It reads h=6 m=28
